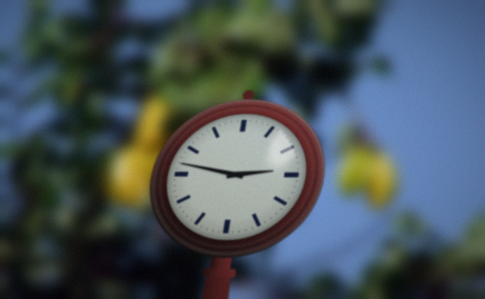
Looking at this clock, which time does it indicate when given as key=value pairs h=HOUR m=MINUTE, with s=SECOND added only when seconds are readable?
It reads h=2 m=47
